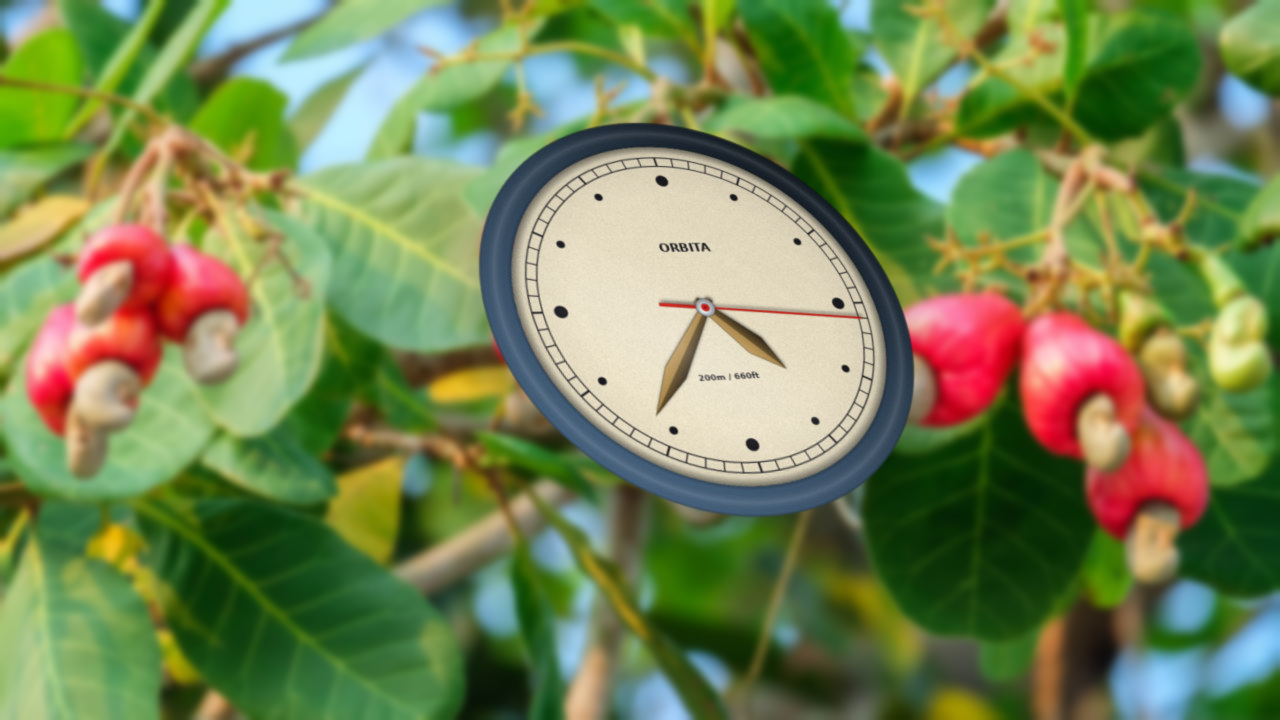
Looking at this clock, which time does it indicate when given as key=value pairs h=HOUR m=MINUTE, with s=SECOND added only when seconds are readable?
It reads h=4 m=36 s=16
